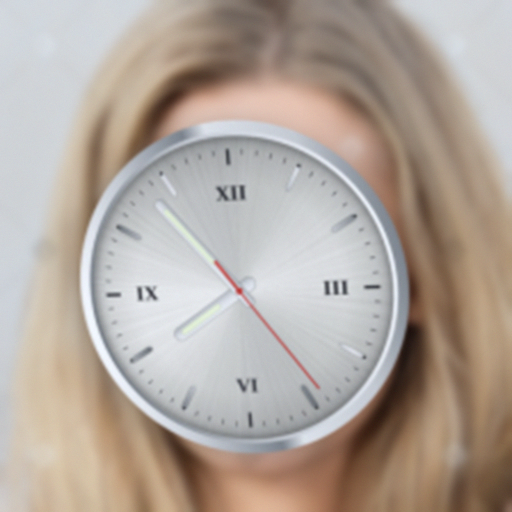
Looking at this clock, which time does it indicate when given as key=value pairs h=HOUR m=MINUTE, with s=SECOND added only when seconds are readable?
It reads h=7 m=53 s=24
